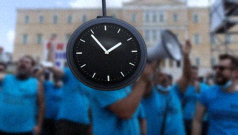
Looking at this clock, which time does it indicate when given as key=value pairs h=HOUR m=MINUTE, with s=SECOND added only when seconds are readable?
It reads h=1 m=54
